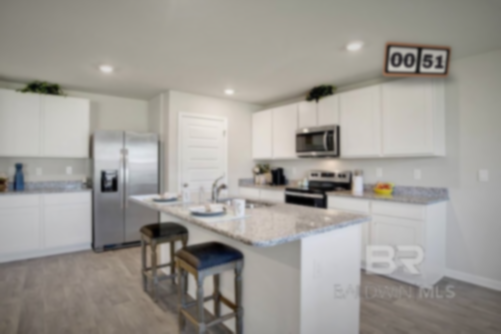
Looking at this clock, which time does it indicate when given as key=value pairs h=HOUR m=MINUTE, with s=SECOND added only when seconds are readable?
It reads h=0 m=51
